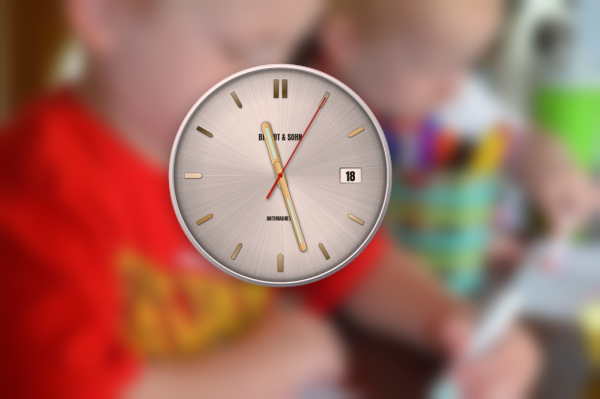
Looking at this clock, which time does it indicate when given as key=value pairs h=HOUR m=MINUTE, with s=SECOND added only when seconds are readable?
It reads h=11 m=27 s=5
